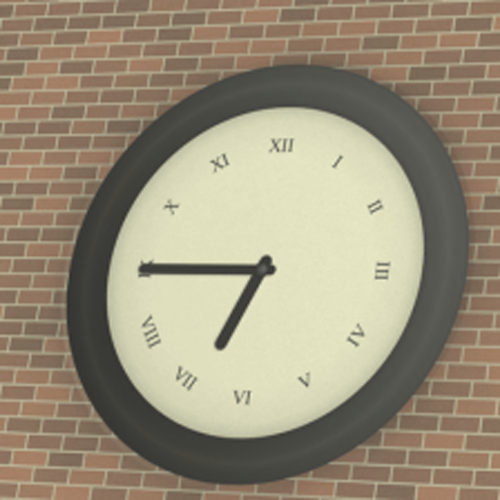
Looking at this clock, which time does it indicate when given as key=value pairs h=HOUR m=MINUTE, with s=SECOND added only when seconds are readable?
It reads h=6 m=45
